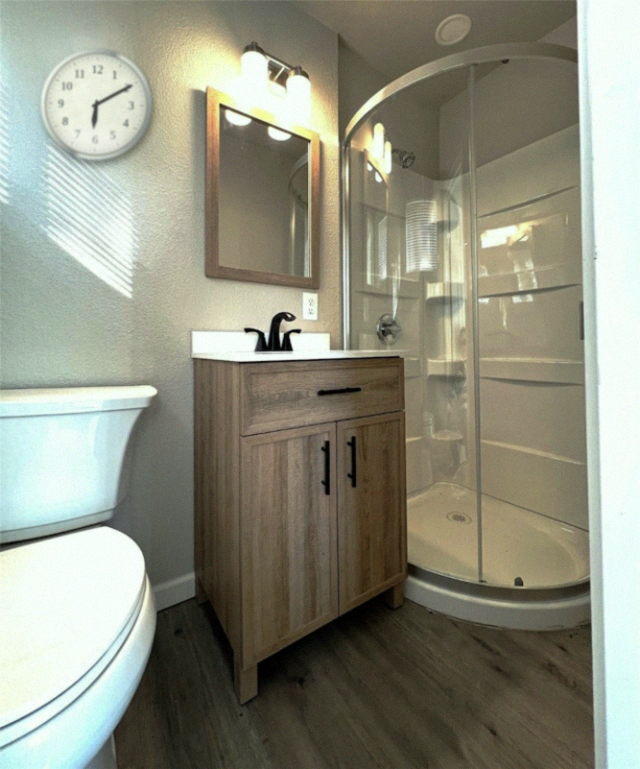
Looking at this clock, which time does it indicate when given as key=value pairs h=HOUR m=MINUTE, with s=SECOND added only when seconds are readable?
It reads h=6 m=10
